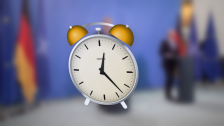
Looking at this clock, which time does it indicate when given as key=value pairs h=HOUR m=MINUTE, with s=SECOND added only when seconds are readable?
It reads h=12 m=23
